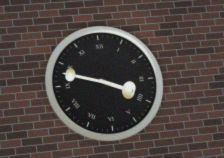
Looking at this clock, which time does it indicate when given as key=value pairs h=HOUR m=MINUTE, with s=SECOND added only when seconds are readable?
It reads h=3 m=48
